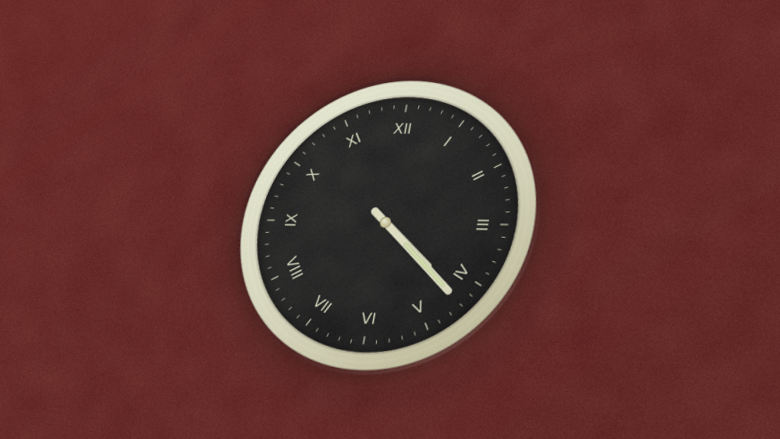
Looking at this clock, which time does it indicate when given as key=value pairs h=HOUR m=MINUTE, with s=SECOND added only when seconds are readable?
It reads h=4 m=22
